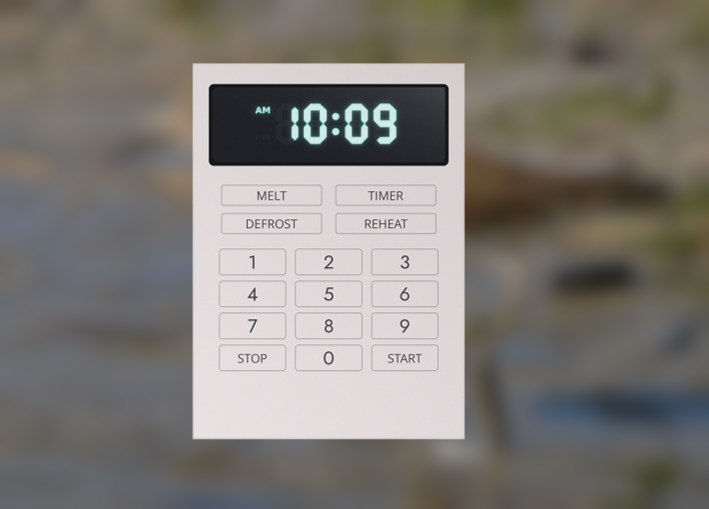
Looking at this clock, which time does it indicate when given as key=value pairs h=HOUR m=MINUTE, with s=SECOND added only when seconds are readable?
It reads h=10 m=9
